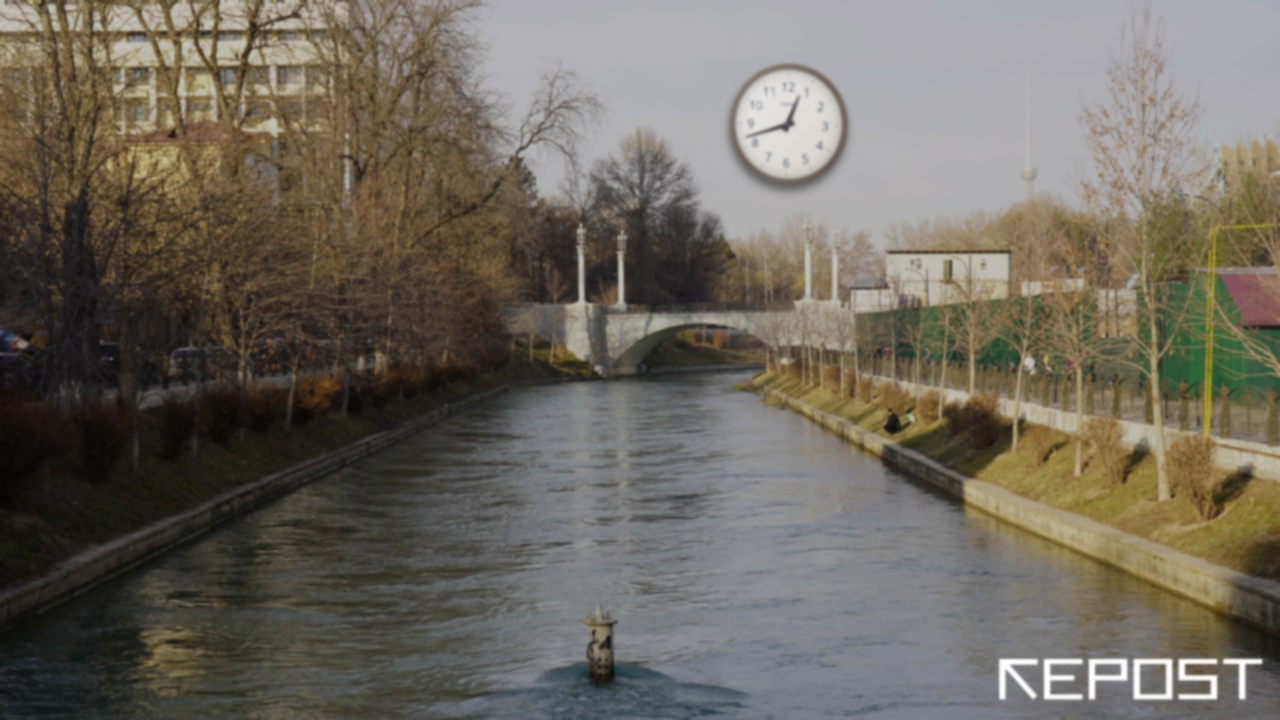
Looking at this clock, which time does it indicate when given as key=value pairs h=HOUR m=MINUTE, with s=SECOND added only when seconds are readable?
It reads h=12 m=42
